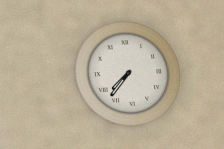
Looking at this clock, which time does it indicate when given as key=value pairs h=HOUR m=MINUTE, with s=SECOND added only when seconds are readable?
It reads h=7 m=37
